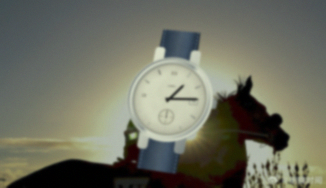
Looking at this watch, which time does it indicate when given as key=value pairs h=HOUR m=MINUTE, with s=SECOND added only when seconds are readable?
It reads h=1 m=14
